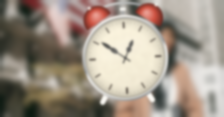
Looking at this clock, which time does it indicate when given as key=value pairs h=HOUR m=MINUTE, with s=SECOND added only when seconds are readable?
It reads h=12 m=51
